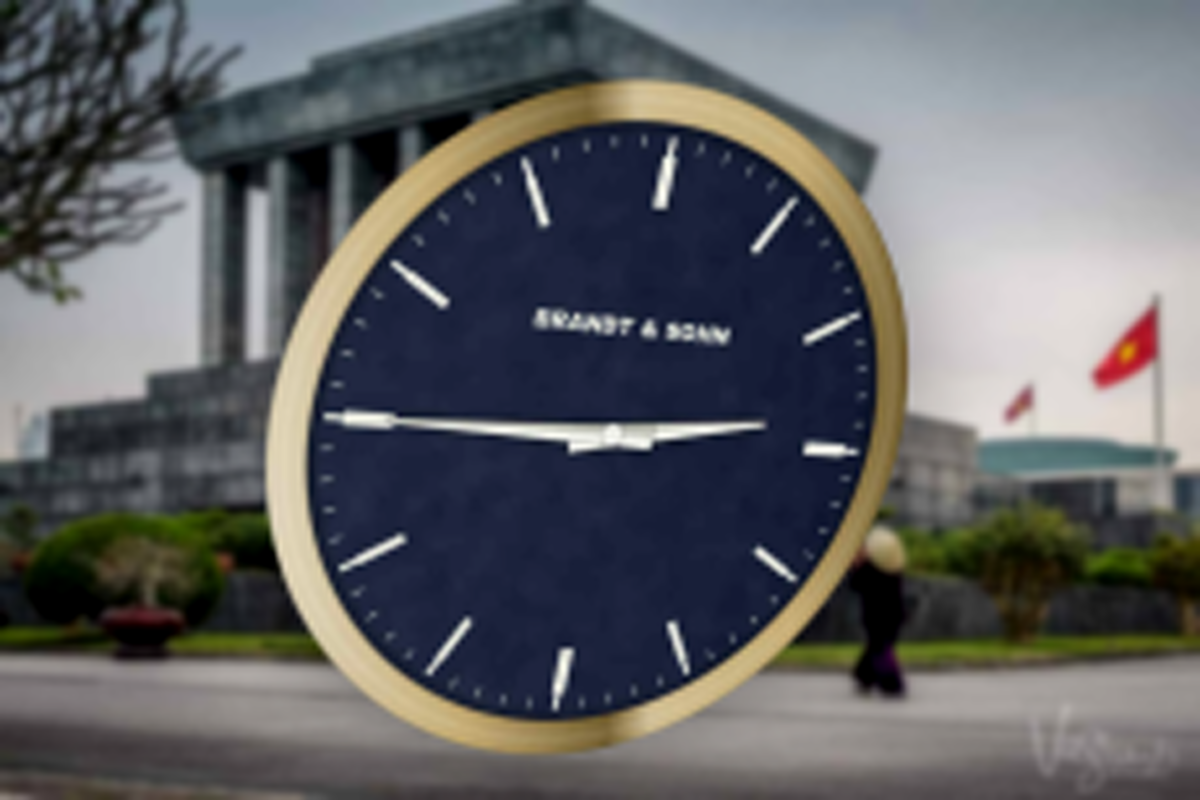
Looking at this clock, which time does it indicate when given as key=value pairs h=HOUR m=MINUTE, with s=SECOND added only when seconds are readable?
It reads h=2 m=45
